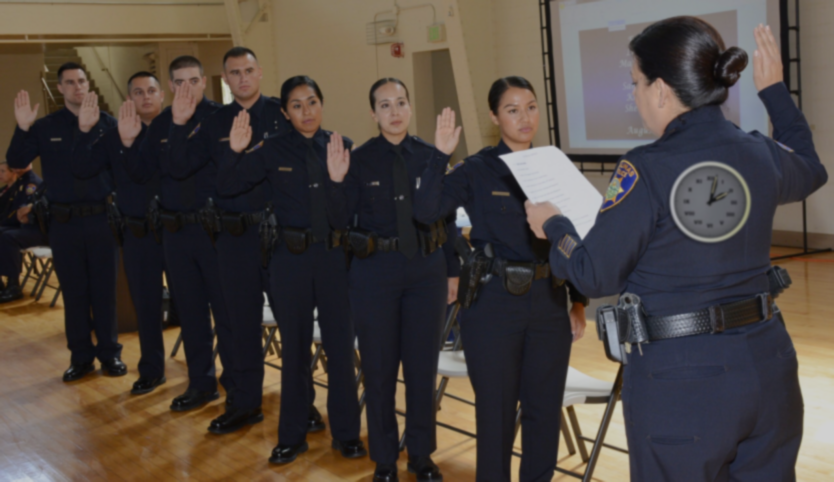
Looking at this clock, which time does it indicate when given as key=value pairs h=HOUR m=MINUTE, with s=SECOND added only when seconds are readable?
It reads h=2 m=2
